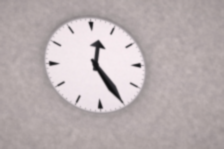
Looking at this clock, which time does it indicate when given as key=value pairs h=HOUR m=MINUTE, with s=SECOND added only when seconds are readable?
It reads h=12 m=25
